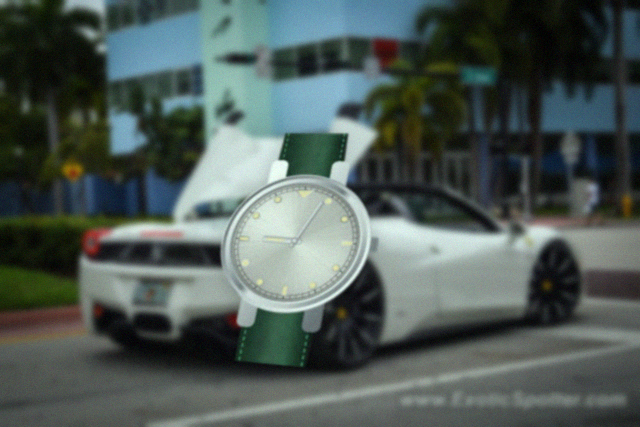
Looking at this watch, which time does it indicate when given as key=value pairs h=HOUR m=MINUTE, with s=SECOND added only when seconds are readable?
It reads h=9 m=4
